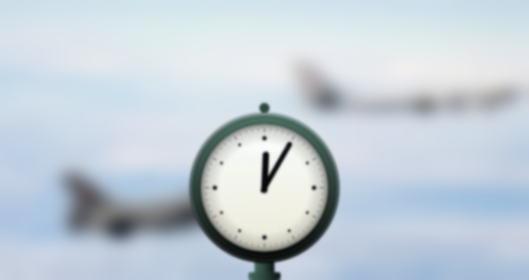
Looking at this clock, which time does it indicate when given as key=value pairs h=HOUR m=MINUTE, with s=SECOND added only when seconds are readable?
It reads h=12 m=5
